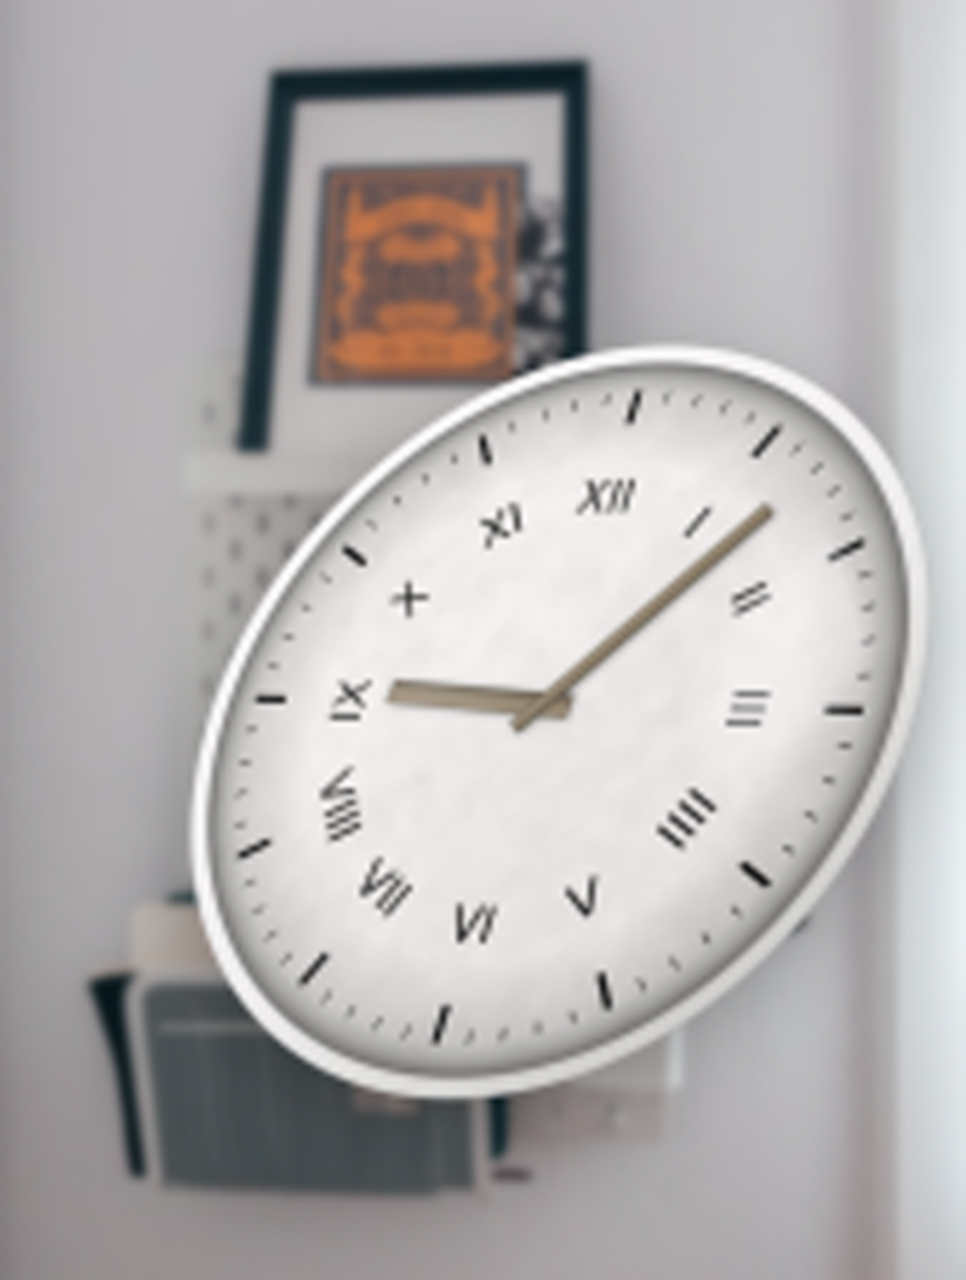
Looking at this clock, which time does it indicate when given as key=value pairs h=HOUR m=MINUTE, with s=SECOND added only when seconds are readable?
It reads h=9 m=7
